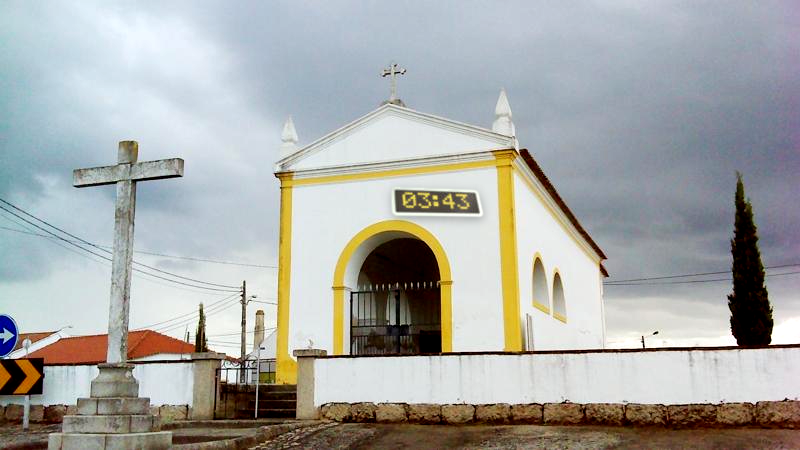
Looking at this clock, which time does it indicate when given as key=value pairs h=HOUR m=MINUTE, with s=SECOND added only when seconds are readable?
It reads h=3 m=43
